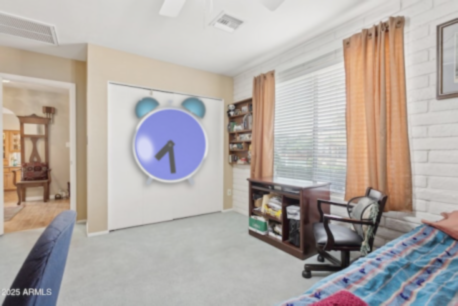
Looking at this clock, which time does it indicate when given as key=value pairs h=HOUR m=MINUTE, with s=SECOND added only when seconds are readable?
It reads h=7 m=29
